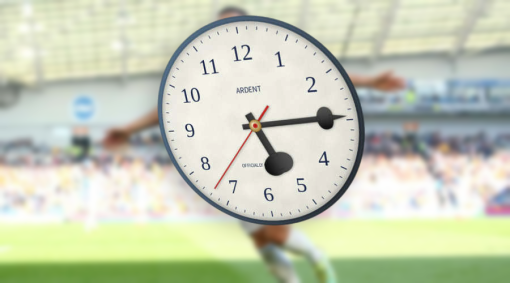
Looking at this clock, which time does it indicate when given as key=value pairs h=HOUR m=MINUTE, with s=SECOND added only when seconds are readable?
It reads h=5 m=14 s=37
